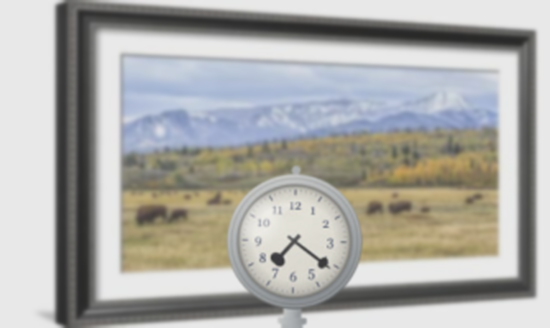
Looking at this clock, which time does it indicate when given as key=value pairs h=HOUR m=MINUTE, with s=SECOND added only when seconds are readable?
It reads h=7 m=21
